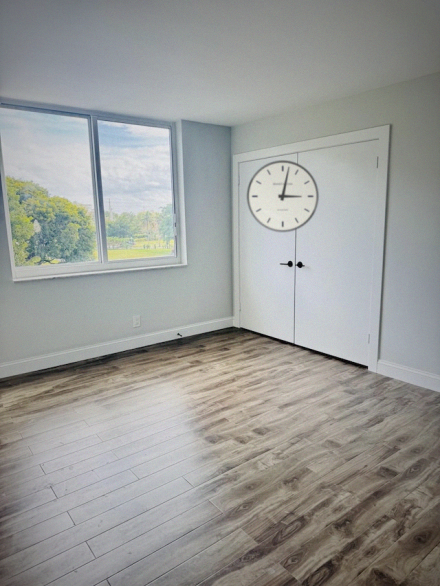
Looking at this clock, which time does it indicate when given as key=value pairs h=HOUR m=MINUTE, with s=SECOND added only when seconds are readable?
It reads h=3 m=2
